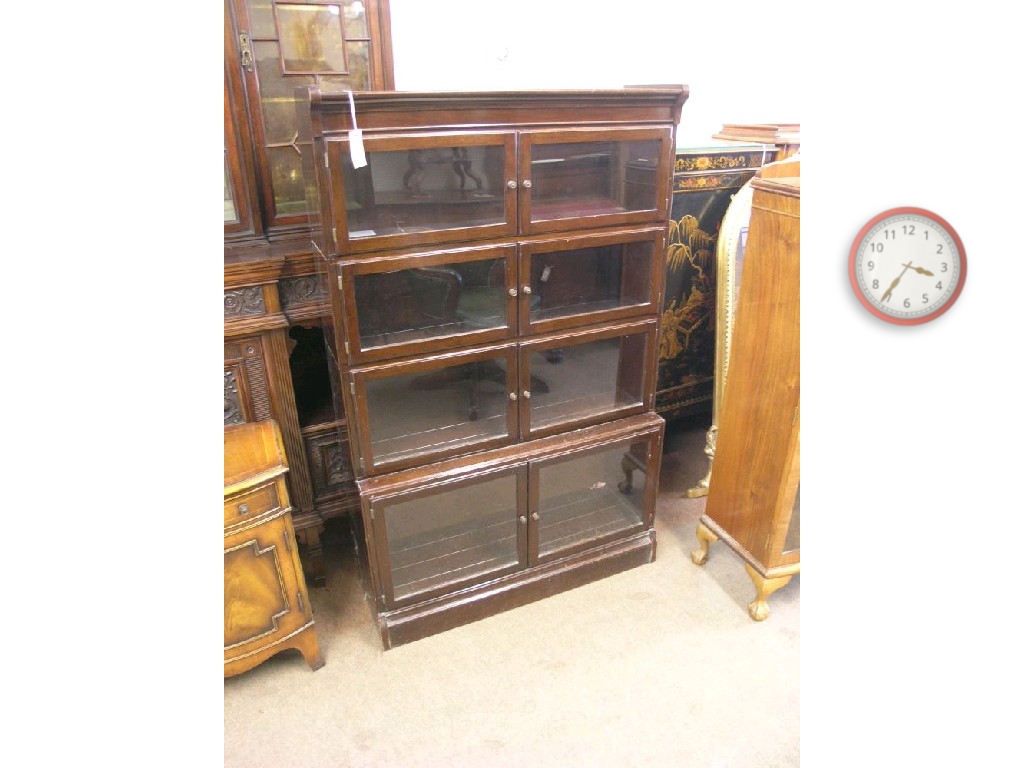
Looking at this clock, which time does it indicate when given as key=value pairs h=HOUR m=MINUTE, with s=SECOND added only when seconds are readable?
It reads h=3 m=36
